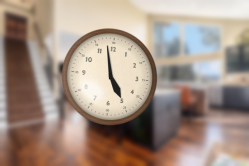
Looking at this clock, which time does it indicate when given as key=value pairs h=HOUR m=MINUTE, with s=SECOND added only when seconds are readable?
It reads h=4 m=58
